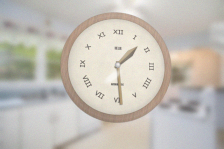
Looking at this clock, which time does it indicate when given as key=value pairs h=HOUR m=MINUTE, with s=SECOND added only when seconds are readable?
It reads h=1 m=29
